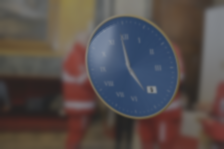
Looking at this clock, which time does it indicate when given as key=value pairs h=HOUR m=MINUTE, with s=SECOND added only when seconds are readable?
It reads h=4 m=59
